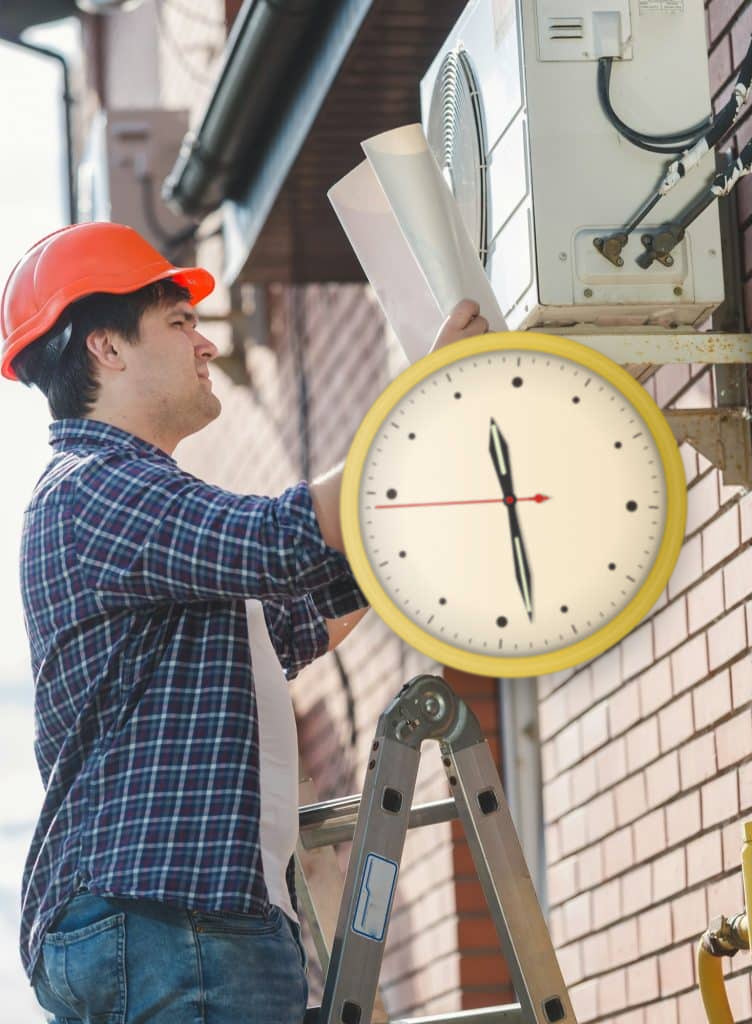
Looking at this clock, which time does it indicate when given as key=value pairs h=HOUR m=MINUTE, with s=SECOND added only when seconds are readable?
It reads h=11 m=27 s=44
